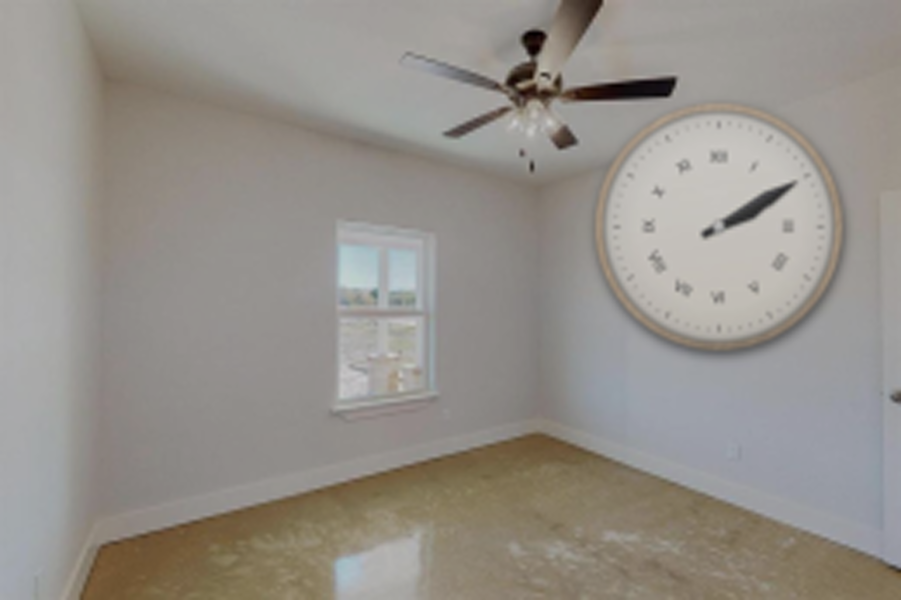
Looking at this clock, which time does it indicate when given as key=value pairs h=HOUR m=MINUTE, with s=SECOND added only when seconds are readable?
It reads h=2 m=10
